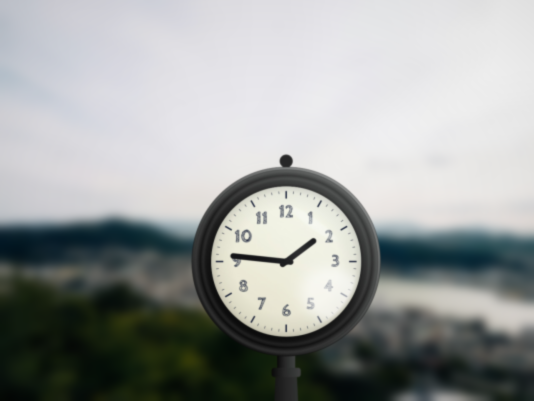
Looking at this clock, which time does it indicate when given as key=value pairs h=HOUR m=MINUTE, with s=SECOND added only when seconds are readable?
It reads h=1 m=46
